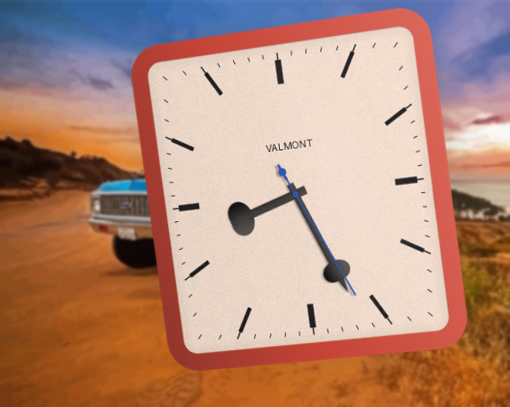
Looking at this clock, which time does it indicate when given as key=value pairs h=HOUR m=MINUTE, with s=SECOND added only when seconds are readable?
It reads h=8 m=26 s=26
